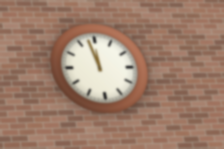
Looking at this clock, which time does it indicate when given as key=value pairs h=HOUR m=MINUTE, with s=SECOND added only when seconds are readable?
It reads h=11 m=58
